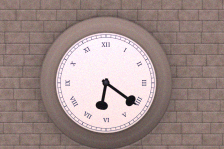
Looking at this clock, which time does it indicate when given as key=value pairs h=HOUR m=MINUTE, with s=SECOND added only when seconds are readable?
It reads h=6 m=21
